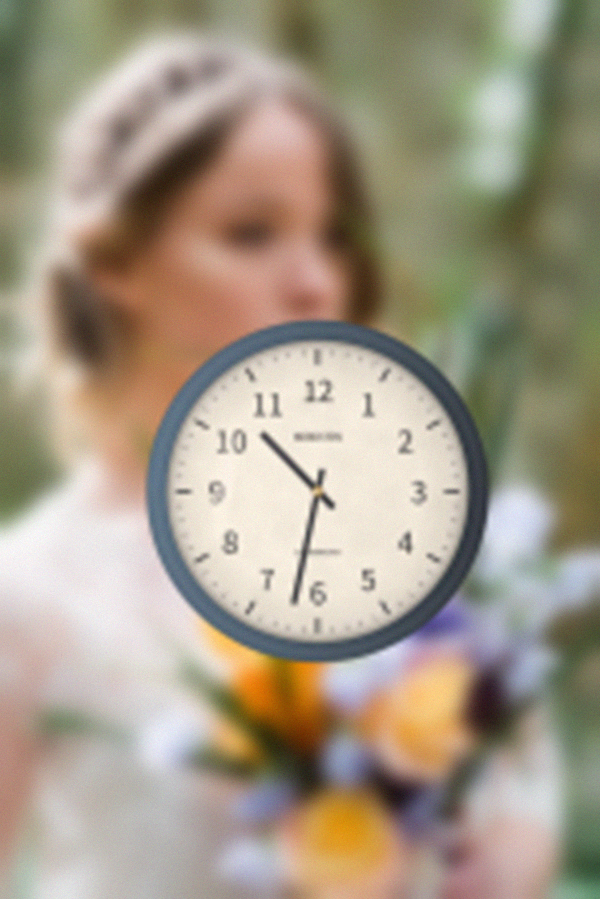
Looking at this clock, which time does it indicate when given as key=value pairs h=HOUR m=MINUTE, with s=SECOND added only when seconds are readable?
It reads h=10 m=32
